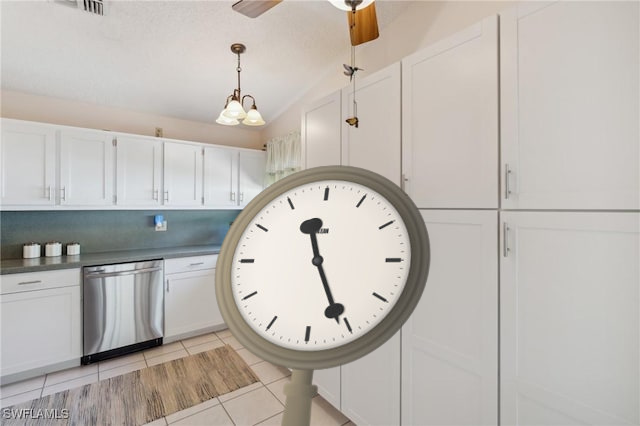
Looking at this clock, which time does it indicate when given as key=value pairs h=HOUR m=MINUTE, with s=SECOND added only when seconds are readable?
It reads h=11 m=26
